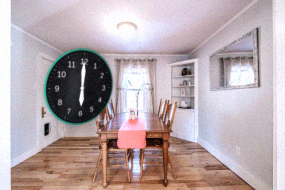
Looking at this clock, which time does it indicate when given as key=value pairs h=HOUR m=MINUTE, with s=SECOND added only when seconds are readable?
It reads h=6 m=0
